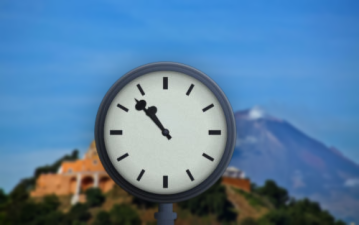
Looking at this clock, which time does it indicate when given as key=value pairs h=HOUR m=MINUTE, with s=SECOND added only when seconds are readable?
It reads h=10 m=53
